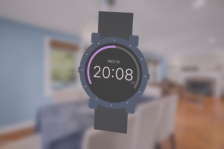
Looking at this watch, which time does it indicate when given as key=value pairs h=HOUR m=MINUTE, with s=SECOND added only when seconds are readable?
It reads h=20 m=8
